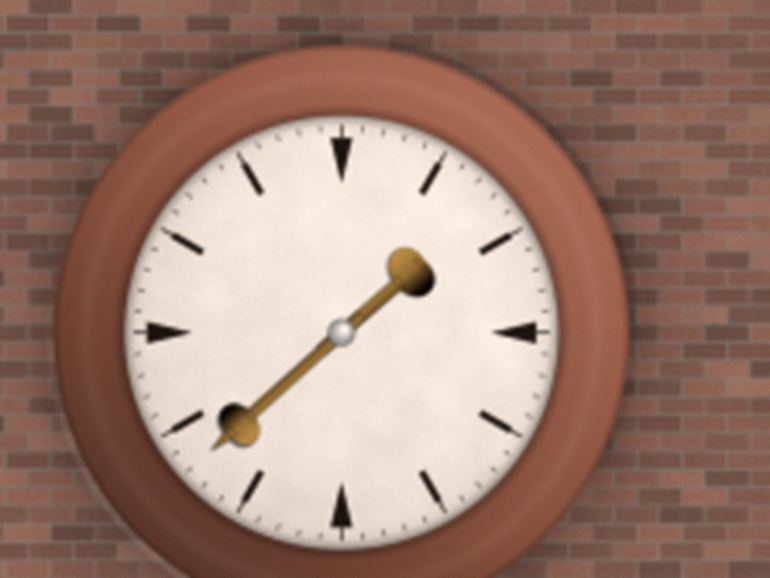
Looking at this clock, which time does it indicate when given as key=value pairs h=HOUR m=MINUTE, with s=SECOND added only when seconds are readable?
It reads h=1 m=38
